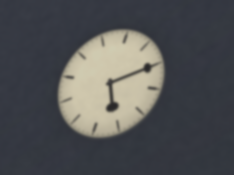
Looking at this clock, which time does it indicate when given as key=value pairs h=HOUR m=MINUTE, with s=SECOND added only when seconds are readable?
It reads h=5 m=10
